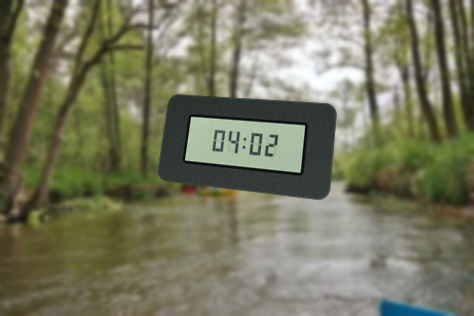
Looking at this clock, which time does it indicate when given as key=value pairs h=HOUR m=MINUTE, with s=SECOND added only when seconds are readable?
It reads h=4 m=2
